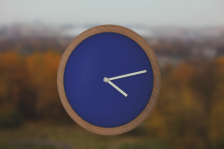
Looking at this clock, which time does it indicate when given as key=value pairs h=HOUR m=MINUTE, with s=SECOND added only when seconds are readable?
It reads h=4 m=13
